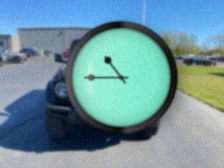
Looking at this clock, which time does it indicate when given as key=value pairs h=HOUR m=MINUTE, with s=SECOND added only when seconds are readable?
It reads h=10 m=45
